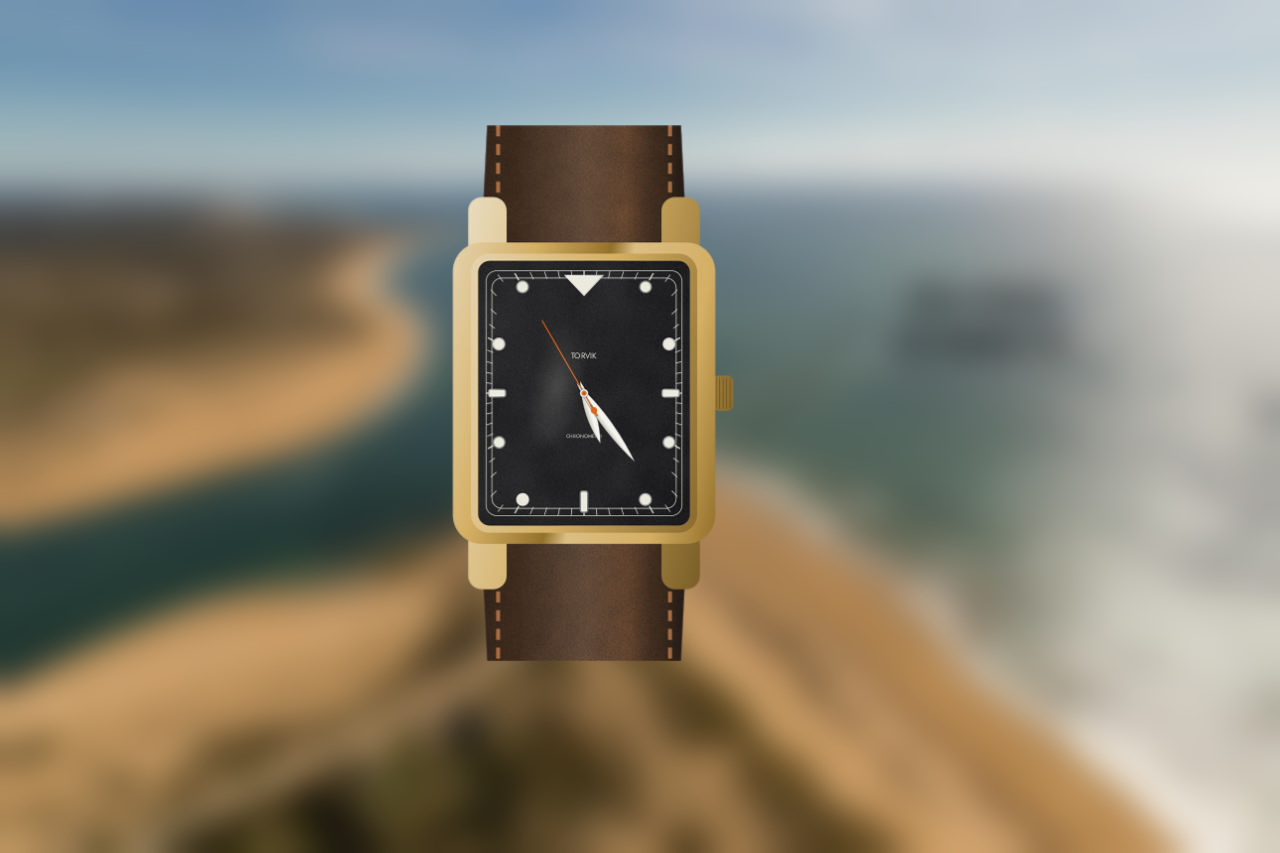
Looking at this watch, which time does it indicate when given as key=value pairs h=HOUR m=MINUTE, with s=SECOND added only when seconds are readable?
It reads h=5 m=23 s=55
